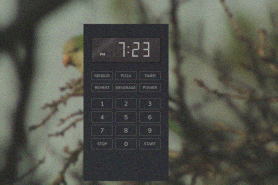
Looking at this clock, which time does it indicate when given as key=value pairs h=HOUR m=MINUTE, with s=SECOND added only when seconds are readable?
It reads h=7 m=23
